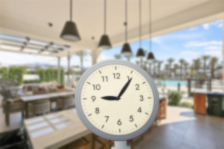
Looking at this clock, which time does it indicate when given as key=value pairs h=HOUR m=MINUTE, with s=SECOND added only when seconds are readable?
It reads h=9 m=6
